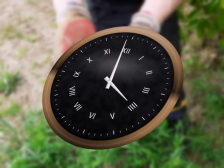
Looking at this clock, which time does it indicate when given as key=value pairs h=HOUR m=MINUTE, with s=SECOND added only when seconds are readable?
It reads h=3 m=59
